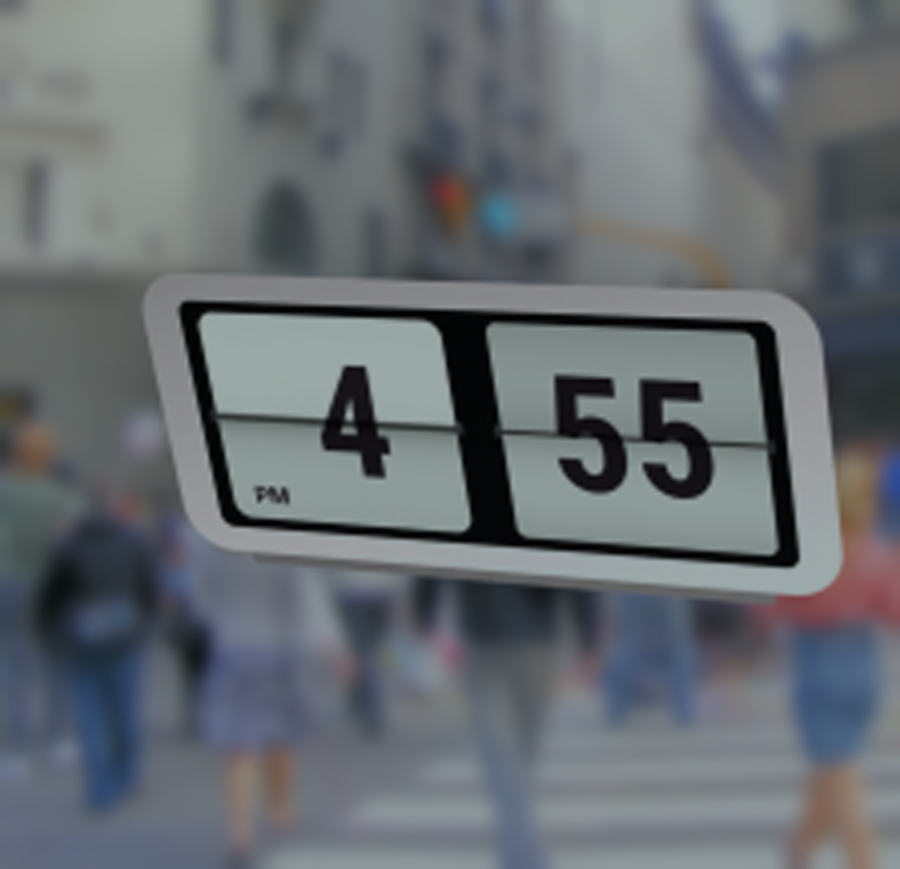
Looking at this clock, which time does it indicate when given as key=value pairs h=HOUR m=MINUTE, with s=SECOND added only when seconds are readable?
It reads h=4 m=55
